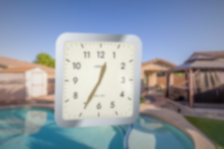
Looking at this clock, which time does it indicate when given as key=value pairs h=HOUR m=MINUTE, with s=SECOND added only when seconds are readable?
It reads h=12 m=35
